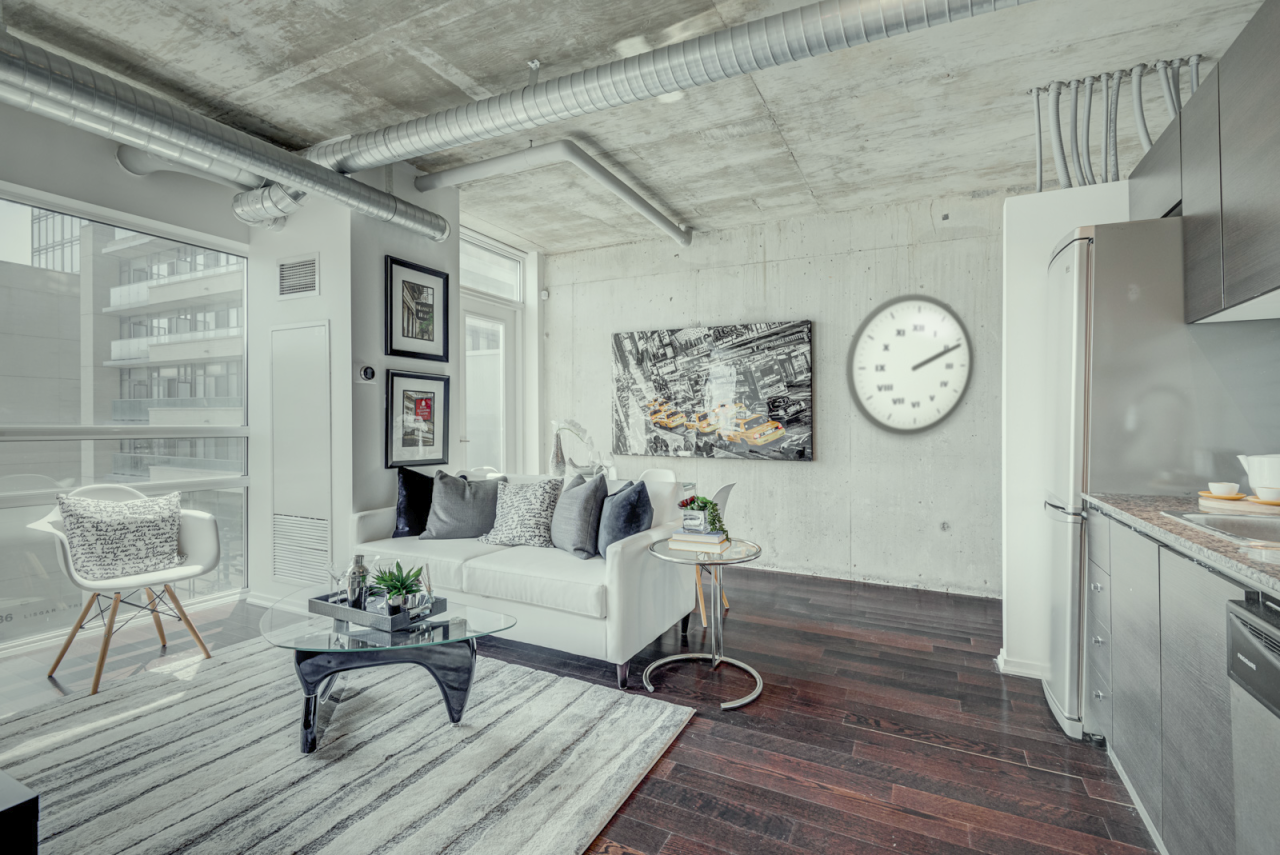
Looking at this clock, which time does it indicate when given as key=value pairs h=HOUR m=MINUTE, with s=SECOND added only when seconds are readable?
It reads h=2 m=11
